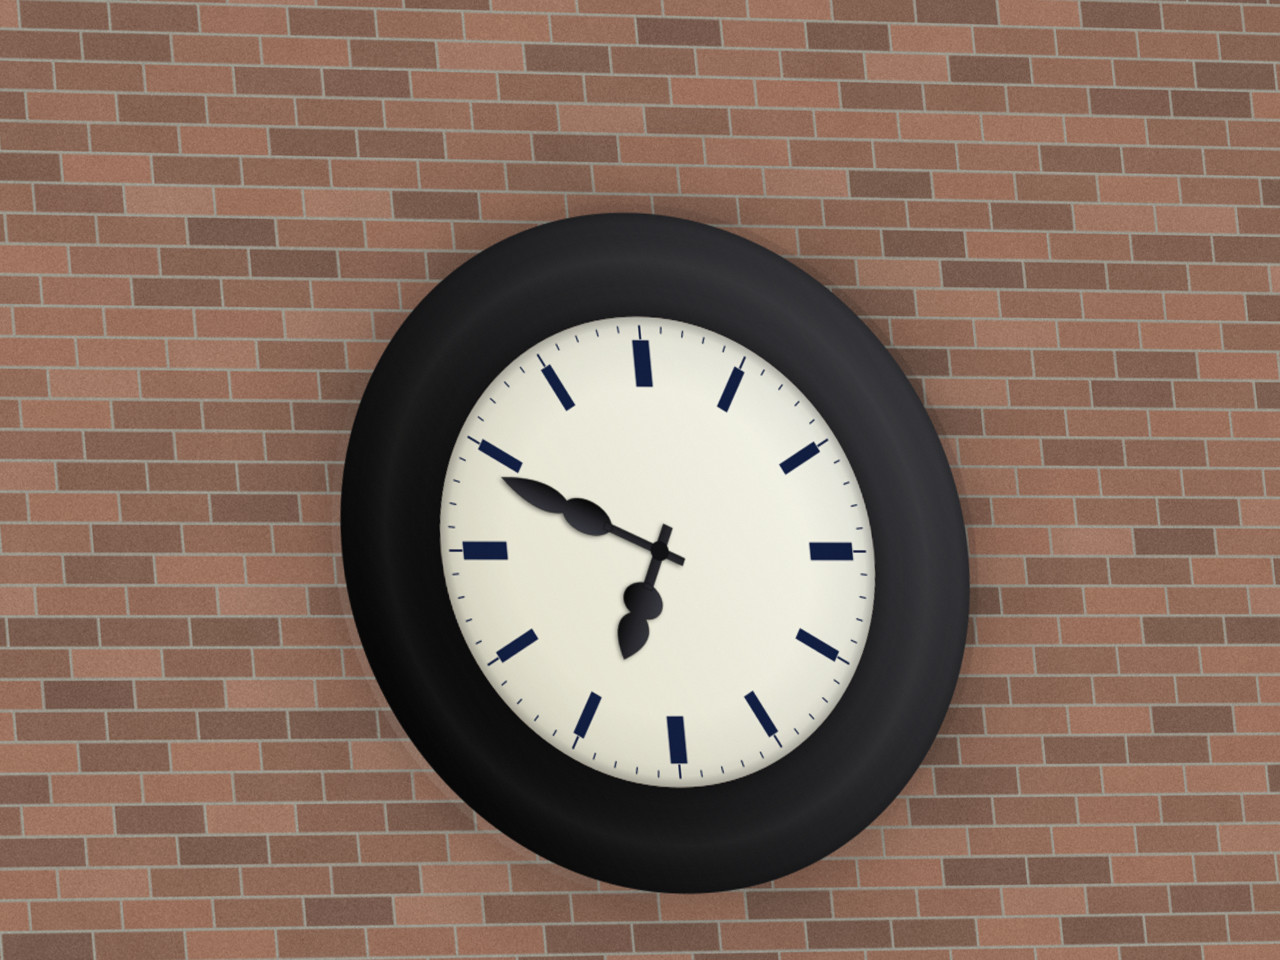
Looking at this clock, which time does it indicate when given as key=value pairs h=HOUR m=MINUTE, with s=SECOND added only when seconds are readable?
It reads h=6 m=49
